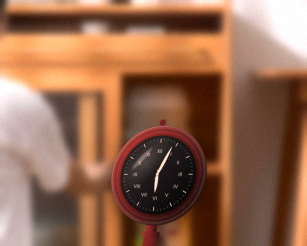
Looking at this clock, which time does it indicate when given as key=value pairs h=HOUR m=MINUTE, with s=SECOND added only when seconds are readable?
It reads h=6 m=4
